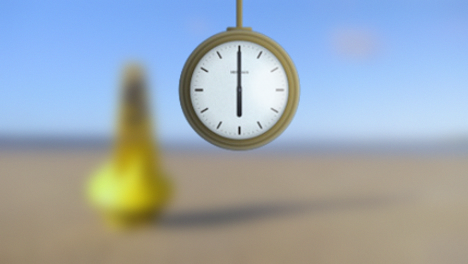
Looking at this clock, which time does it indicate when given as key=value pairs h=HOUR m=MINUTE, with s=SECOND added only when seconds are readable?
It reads h=6 m=0
